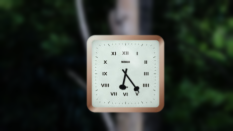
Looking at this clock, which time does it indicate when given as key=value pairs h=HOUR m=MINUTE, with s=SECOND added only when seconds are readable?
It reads h=6 m=24
